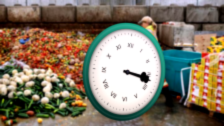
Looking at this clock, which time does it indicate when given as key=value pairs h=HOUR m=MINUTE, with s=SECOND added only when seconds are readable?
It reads h=3 m=17
